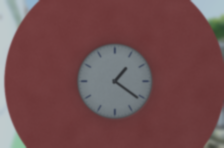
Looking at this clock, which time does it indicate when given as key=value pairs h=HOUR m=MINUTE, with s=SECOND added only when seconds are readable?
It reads h=1 m=21
